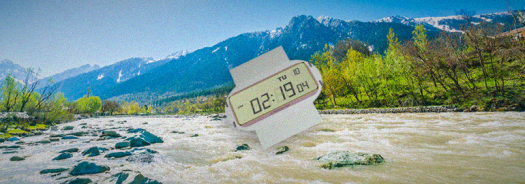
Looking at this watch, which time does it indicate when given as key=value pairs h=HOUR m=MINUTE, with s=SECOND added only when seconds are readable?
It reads h=2 m=19 s=4
